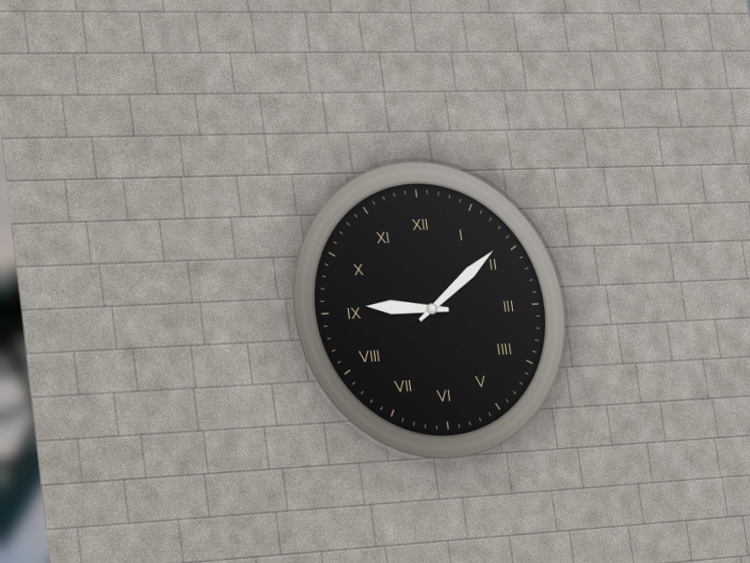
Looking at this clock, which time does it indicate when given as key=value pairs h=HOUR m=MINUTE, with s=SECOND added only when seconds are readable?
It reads h=9 m=9
